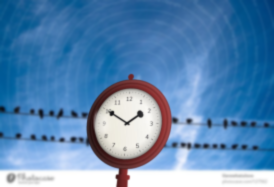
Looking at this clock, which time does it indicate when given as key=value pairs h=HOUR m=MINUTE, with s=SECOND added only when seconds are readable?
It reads h=1 m=50
